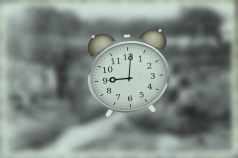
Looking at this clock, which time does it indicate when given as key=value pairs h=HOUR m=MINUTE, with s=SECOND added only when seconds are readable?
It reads h=9 m=1
